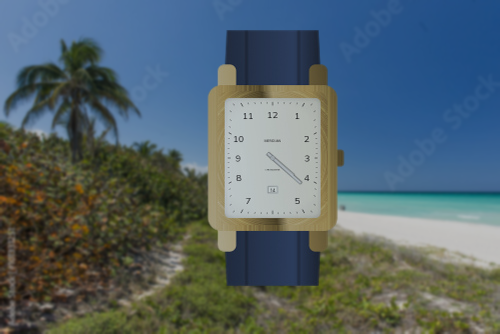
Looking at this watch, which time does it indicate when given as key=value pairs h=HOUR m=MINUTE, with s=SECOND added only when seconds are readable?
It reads h=4 m=22
